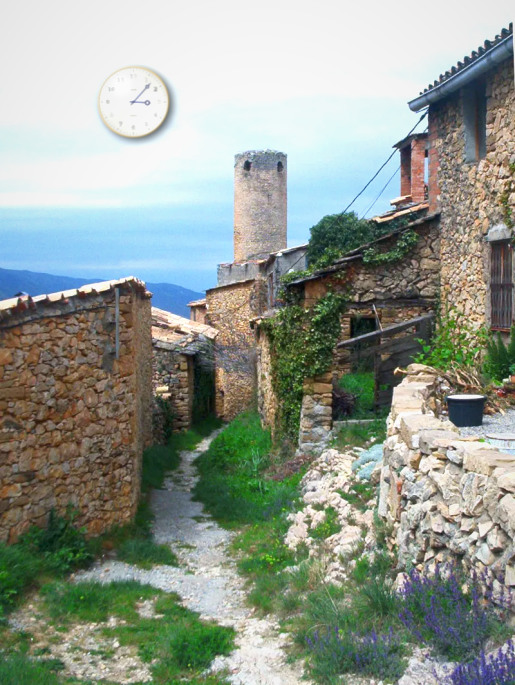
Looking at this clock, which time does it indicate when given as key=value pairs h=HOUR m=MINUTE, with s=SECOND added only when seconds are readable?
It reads h=3 m=7
